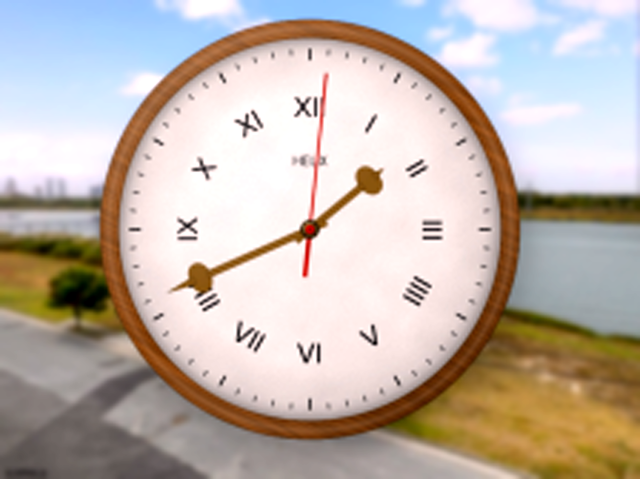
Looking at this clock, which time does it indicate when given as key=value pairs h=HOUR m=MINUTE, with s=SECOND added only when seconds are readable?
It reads h=1 m=41 s=1
